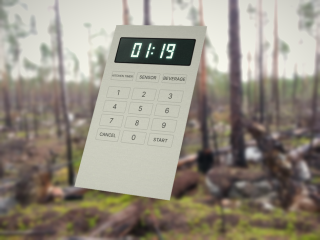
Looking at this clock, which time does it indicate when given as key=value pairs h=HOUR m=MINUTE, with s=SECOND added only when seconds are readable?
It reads h=1 m=19
